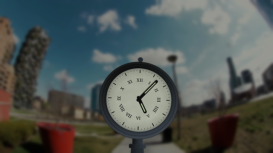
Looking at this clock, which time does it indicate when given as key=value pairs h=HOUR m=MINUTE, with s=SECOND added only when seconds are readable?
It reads h=5 m=7
